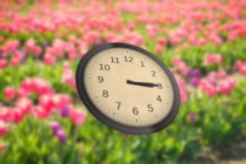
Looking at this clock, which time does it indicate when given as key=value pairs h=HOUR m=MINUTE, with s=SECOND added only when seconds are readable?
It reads h=3 m=15
